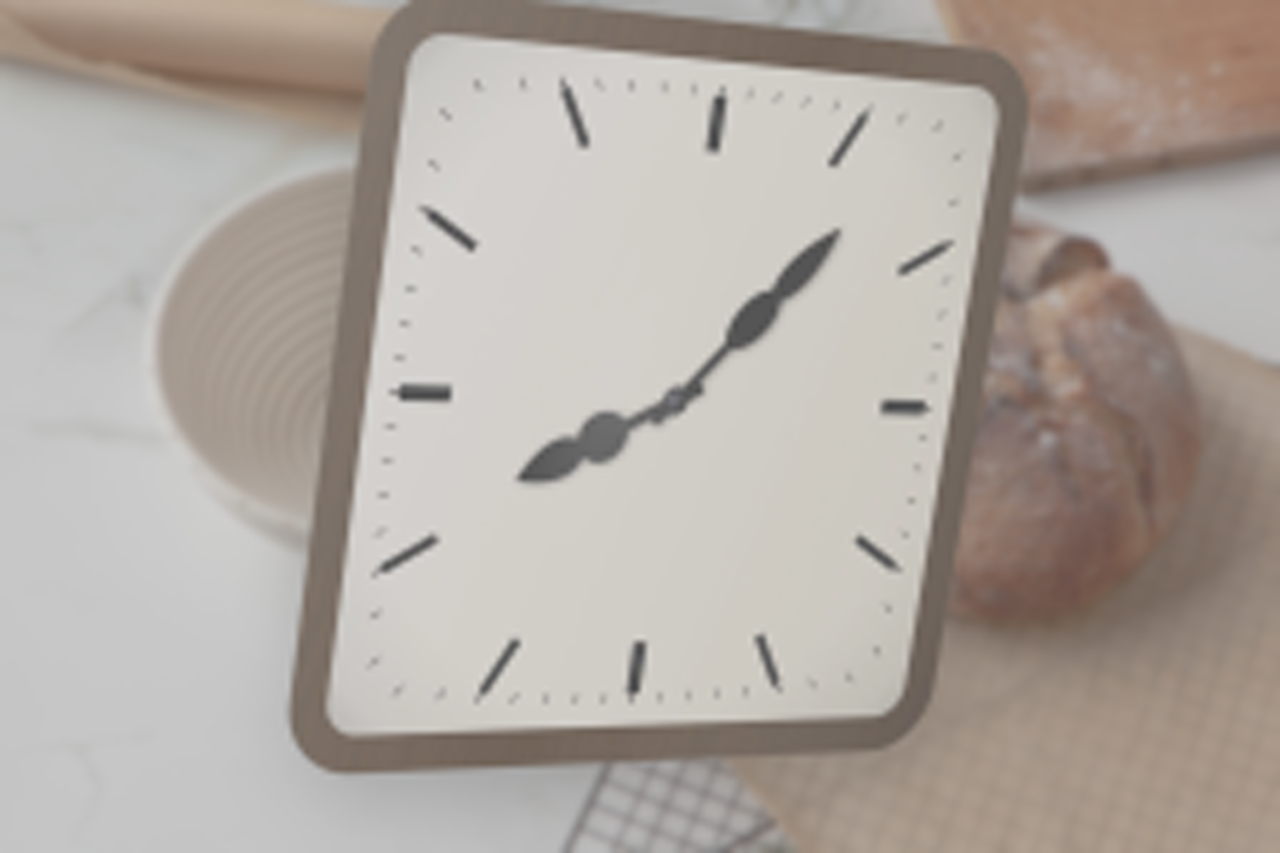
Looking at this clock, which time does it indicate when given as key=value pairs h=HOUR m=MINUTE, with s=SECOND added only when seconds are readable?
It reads h=8 m=7
